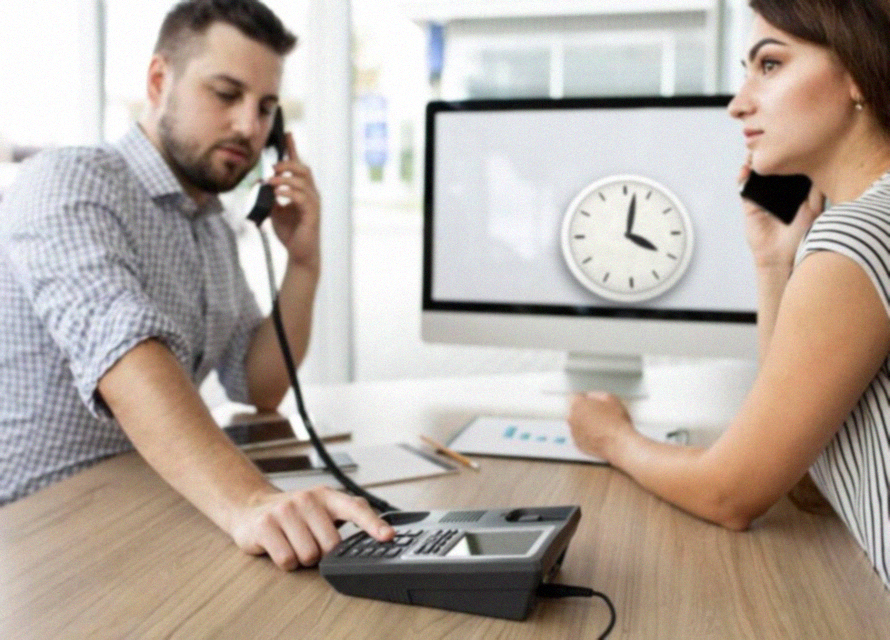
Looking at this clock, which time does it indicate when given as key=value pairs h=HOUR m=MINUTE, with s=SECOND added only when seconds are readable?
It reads h=4 m=2
